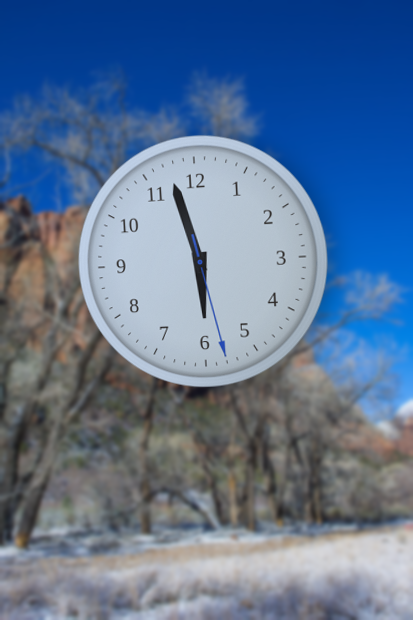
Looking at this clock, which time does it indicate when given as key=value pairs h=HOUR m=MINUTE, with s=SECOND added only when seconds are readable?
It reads h=5 m=57 s=28
